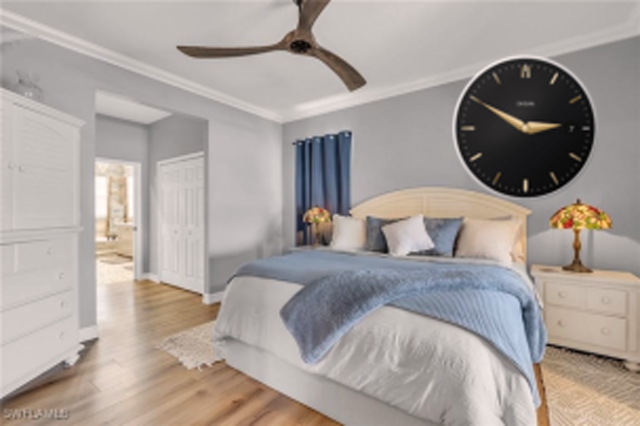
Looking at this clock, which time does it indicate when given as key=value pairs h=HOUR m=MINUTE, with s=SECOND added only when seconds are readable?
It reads h=2 m=50
